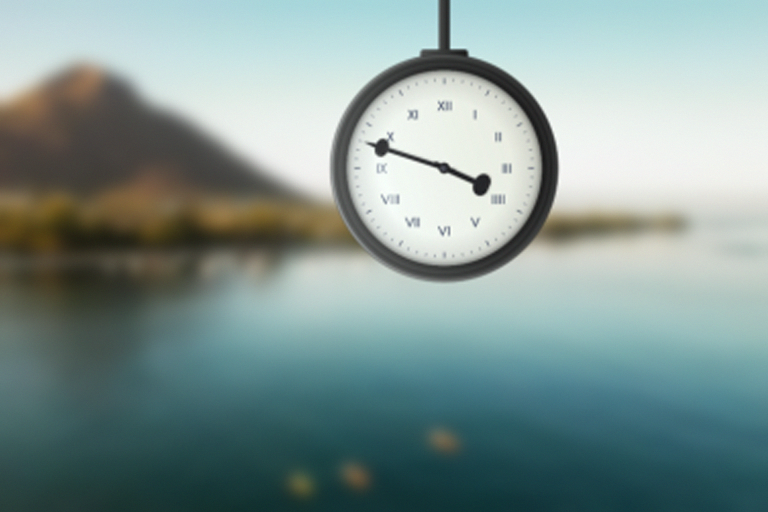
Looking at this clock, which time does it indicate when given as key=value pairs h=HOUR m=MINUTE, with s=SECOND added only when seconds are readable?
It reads h=3 m=48
